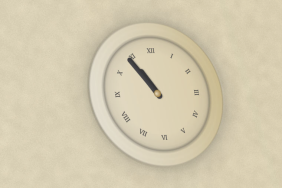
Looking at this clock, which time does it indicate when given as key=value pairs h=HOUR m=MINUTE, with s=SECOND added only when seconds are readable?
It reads h=10 m=54
